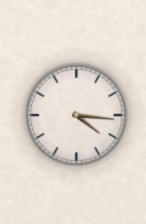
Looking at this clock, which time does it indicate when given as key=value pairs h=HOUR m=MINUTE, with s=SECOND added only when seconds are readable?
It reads h=4 m=16
